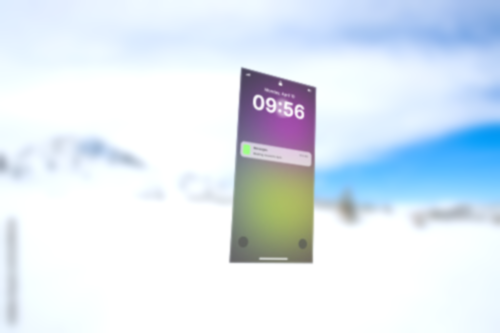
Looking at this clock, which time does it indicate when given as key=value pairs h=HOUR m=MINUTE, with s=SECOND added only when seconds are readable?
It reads h=9 m=56
